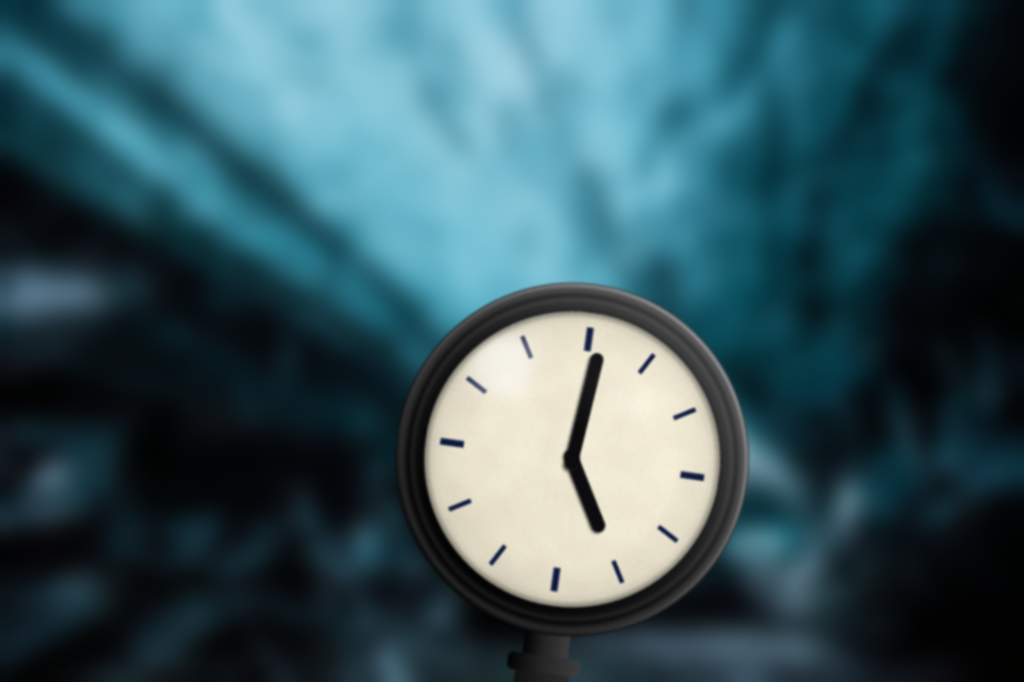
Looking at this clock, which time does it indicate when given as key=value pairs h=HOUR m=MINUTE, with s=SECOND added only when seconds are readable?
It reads h=5 m=1
